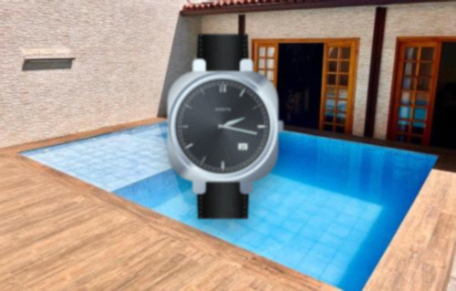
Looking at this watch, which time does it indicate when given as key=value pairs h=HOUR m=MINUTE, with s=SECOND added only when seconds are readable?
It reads h=2 m=17
